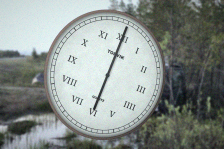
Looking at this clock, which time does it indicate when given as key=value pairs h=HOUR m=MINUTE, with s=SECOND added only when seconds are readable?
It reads h=6 m=0
